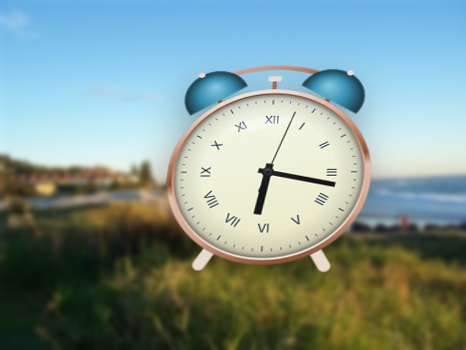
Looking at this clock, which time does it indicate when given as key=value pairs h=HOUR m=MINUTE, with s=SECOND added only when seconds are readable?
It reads h=6 m=17 s=3
